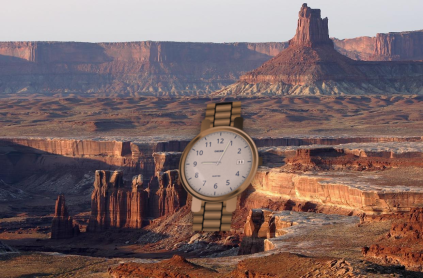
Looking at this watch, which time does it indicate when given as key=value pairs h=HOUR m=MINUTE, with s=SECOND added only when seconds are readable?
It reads h=9 m=4
